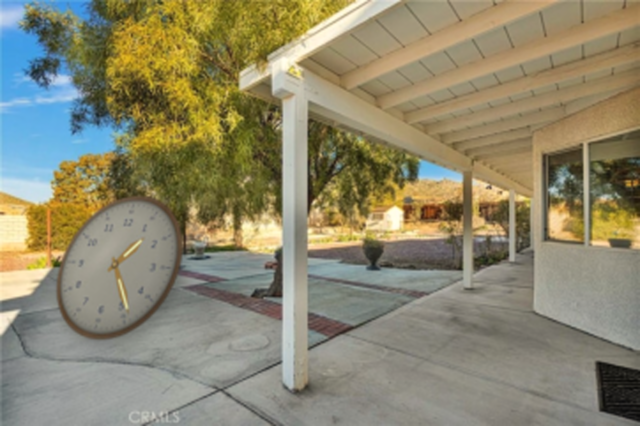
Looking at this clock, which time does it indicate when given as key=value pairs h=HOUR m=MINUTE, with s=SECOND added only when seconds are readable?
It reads h=1 m=24
